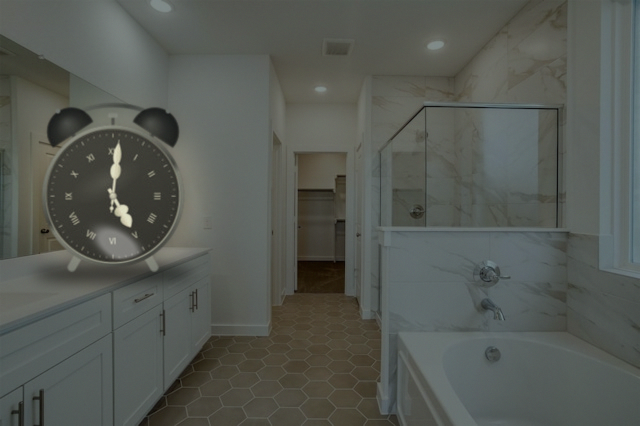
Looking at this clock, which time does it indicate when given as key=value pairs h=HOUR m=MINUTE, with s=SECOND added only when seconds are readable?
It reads h=5 m=1 s=1
